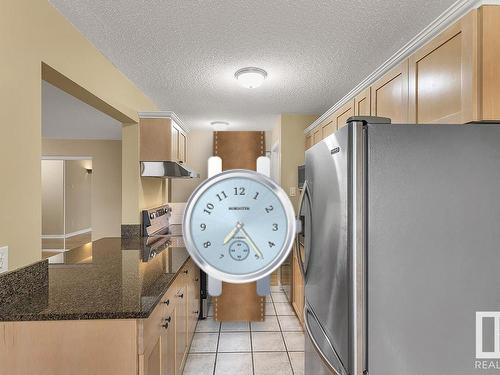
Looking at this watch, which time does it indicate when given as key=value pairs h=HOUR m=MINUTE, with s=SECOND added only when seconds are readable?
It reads h=7 m=24
